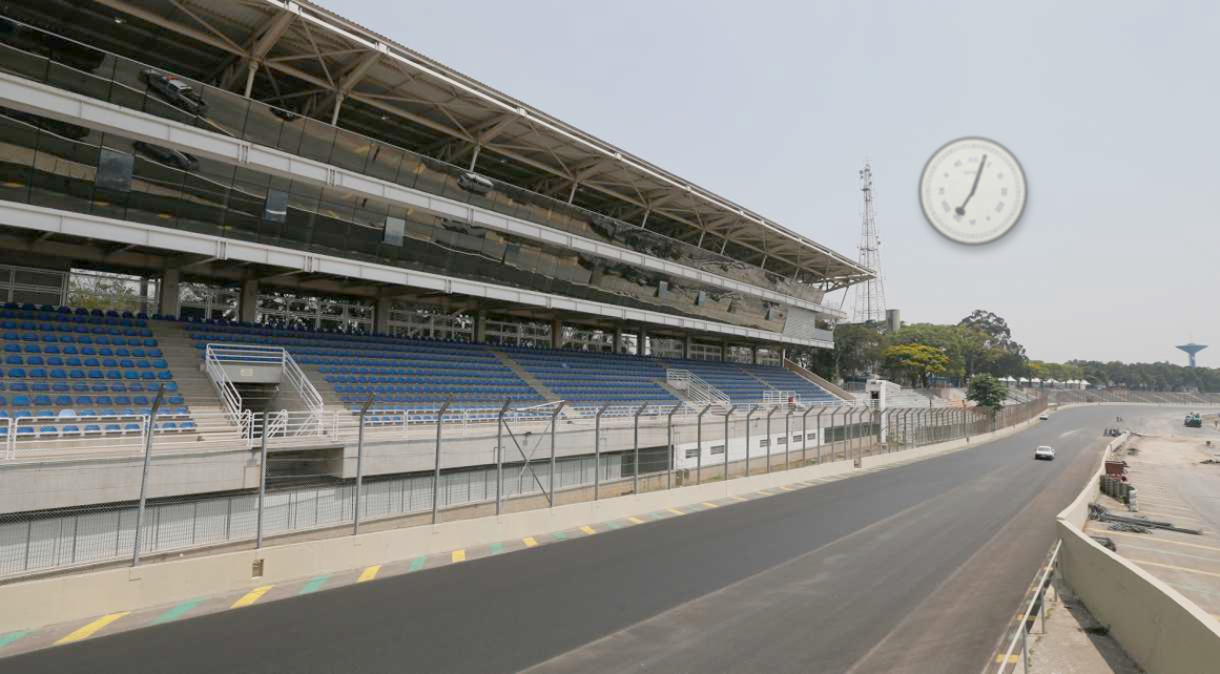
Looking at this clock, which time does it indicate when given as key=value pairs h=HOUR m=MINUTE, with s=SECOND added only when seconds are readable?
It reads h=7 m=3
